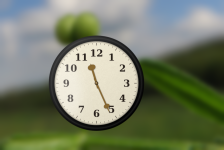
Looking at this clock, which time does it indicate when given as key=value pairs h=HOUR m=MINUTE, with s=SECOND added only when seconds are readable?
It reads h=11 m=26
